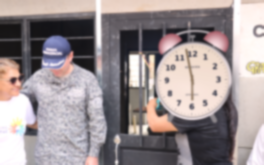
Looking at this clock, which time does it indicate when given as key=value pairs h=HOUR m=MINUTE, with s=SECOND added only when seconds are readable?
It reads h=5 m=58
